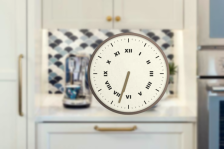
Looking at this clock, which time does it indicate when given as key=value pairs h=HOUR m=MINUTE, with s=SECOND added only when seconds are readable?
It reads h=6 m=33
